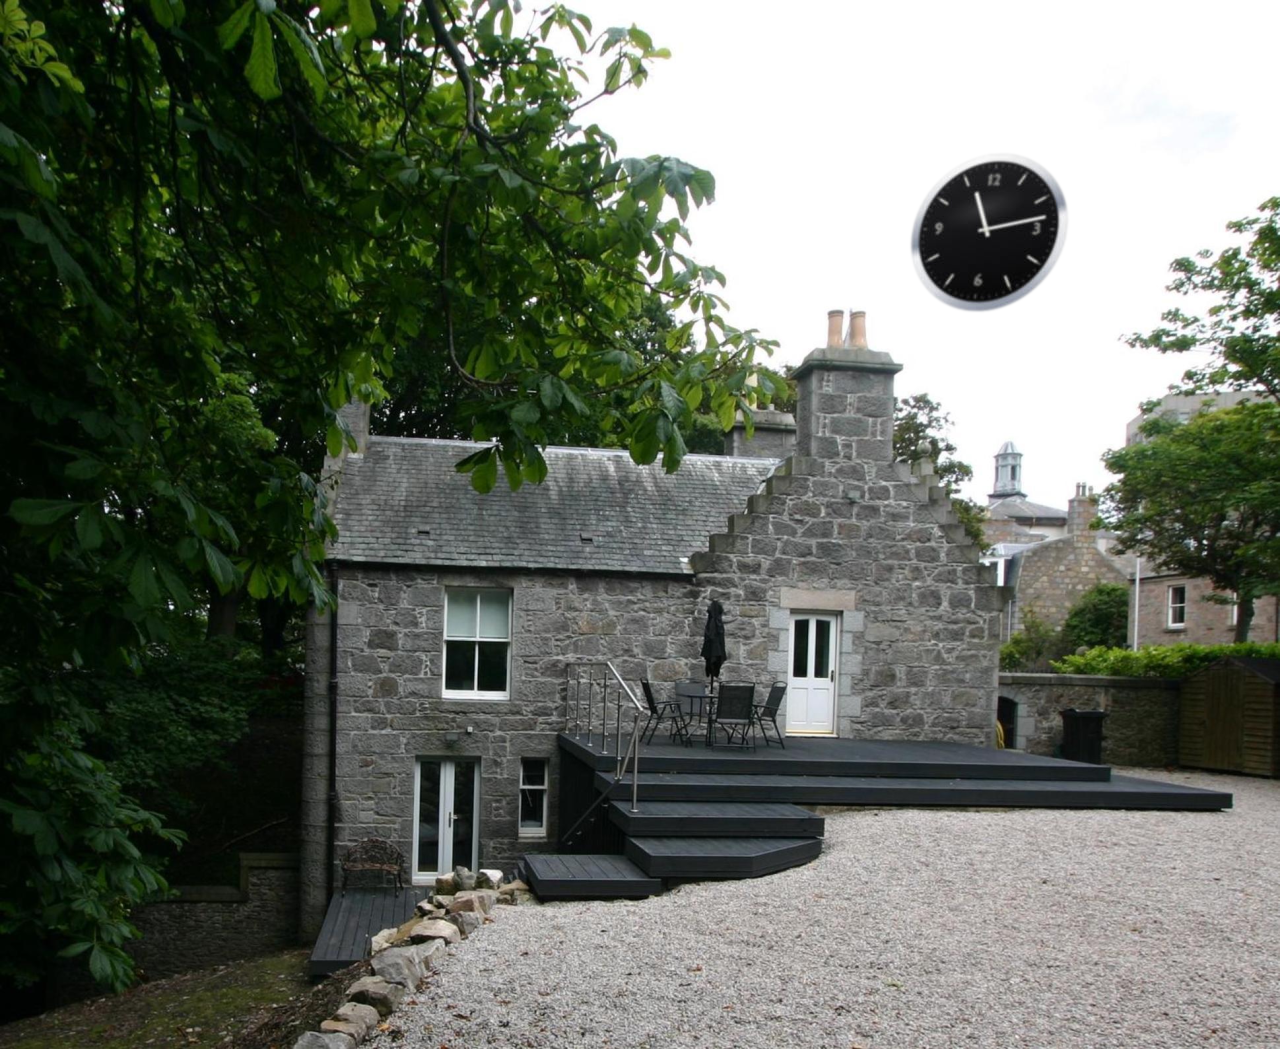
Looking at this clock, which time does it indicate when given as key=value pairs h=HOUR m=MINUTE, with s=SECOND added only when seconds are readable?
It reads h=11 m=13
